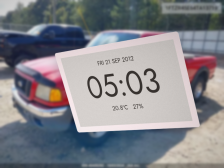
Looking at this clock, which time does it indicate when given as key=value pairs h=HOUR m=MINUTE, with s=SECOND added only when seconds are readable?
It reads h=5 m=3
